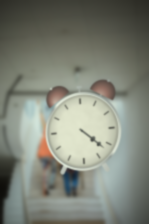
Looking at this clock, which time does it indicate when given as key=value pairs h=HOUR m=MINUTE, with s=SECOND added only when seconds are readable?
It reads h=4 m=22
